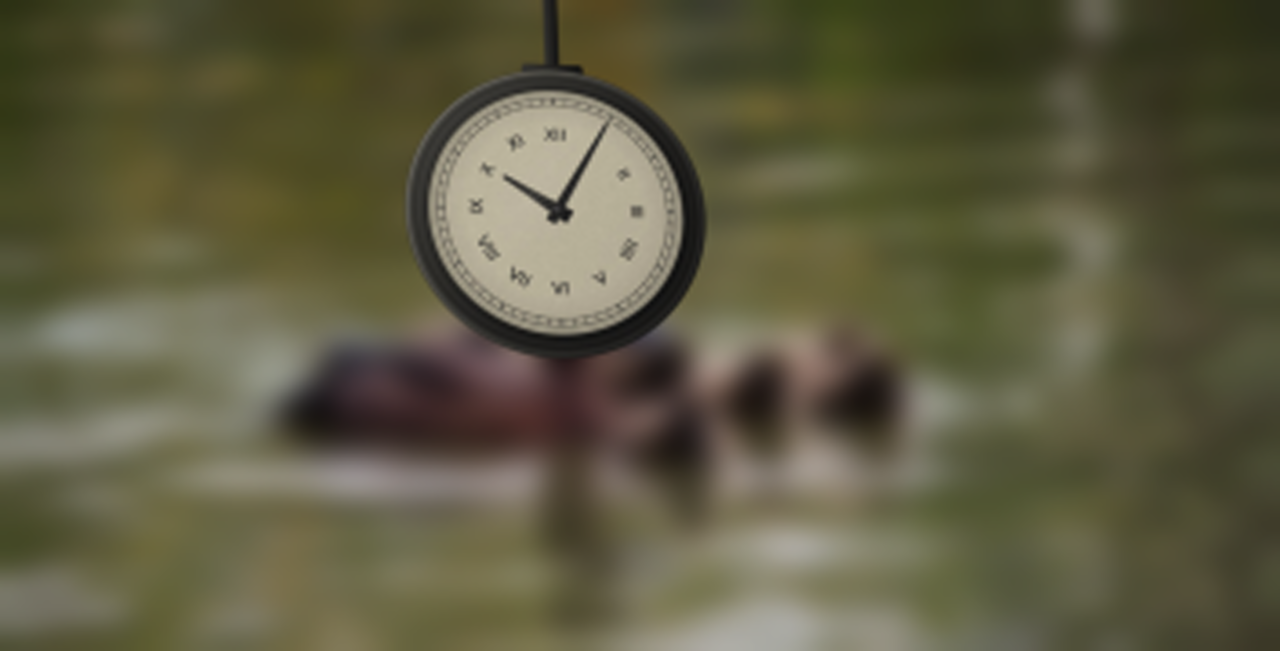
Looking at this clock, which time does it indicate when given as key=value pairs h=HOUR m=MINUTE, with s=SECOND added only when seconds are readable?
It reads h=10 m=5
